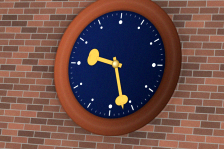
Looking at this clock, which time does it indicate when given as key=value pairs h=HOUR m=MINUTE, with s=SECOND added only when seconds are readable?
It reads h=9 m=27
